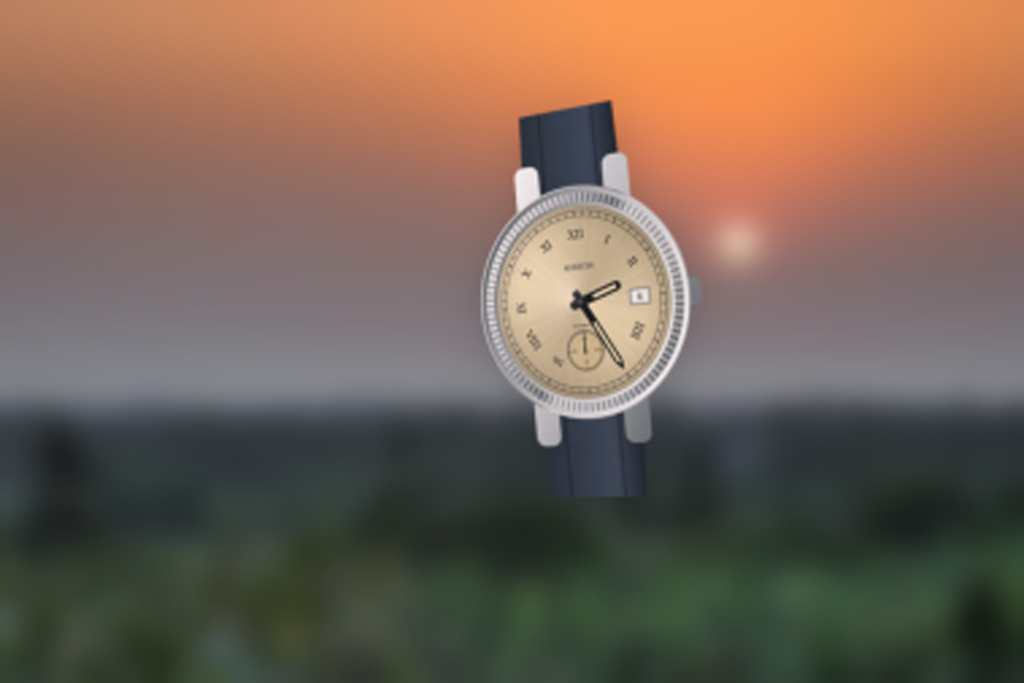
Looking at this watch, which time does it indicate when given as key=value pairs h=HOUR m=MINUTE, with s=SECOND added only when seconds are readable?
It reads h=2 m=25
